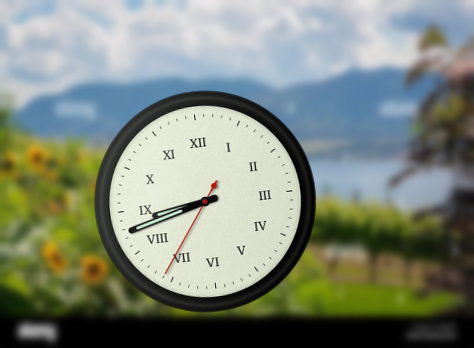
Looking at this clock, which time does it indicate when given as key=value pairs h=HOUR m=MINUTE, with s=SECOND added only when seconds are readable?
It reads h=8 m=42 s=36
